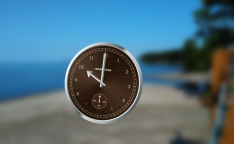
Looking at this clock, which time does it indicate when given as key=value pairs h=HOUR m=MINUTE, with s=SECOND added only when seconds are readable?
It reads h=10 m=0
